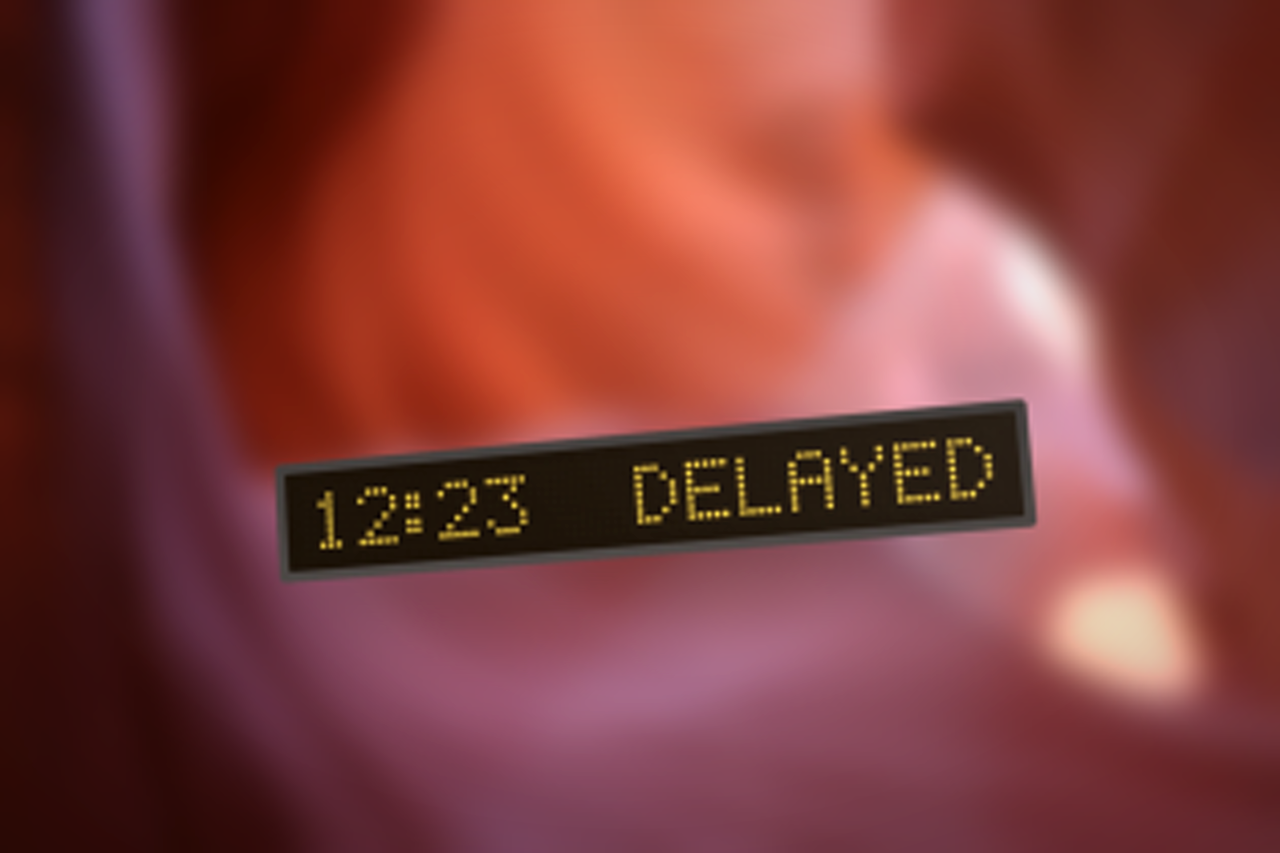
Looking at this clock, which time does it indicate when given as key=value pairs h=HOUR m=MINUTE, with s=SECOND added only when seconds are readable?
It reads h=12 m=23
